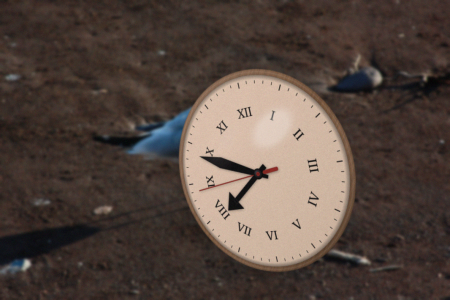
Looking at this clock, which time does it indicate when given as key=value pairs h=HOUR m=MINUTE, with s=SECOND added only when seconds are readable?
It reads h=7 m=48 s=44
